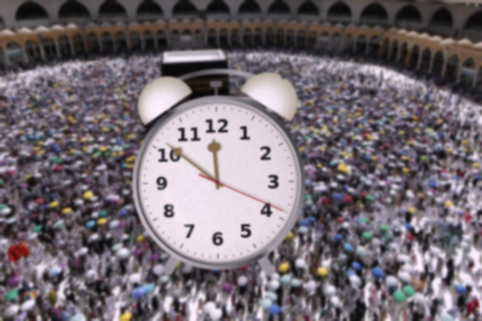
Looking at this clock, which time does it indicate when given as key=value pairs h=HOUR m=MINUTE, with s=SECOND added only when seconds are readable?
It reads h=11 m=51 s=19
